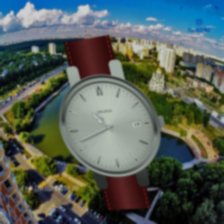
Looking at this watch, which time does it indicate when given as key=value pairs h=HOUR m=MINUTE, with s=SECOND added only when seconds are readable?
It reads h=10 m=42
